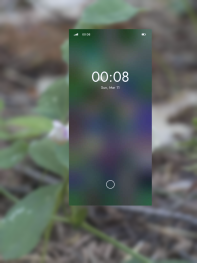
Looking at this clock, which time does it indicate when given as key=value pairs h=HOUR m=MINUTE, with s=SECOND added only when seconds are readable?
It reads h=0 m=8
